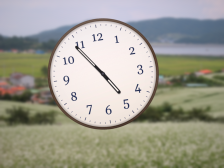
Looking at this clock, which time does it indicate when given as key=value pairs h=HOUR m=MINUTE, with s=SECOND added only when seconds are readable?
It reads h=4 m=54
